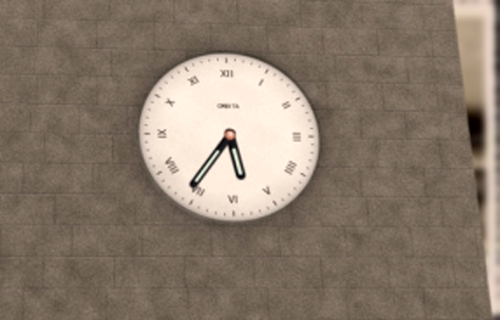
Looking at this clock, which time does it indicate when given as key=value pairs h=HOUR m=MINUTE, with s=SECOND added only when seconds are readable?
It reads h=5 m=36
